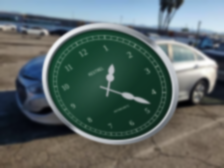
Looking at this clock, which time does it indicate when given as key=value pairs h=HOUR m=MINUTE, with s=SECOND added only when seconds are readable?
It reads h=1 m=23
